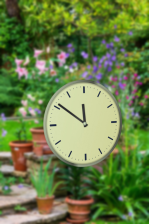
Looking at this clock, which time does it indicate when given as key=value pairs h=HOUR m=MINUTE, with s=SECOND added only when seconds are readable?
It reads h=11 m=51
